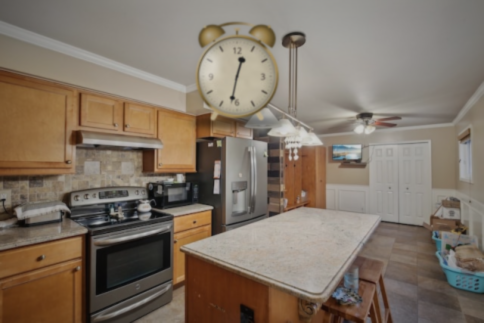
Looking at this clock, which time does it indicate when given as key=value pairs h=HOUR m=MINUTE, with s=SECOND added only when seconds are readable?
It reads h=12 m=32
